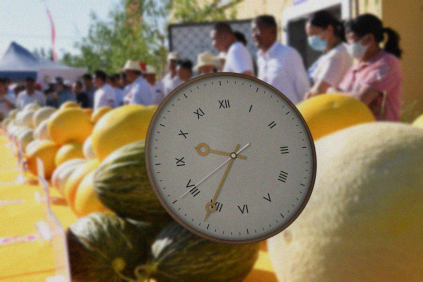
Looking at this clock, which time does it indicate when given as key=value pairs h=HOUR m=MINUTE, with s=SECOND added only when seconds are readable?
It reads h=9 m=35 s=40
